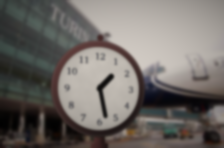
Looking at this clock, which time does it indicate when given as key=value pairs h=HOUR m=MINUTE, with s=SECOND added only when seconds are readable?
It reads h=1 m=28
